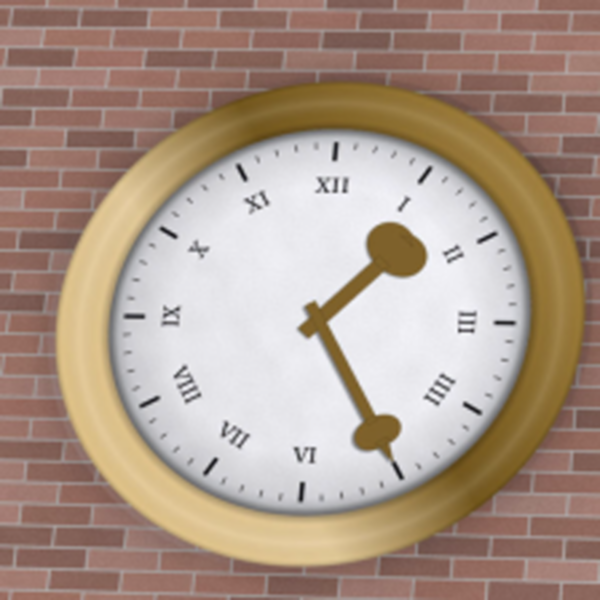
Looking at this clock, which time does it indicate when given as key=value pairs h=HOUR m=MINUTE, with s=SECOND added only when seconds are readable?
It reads h=1 m=25
